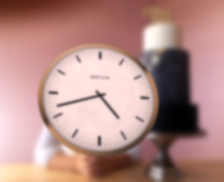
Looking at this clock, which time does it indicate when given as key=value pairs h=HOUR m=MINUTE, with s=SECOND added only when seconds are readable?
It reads h=4 m=42
